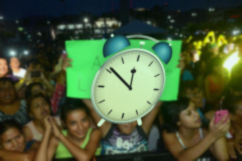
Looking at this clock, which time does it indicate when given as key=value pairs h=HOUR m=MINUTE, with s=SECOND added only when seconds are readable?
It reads h=11 m=51
